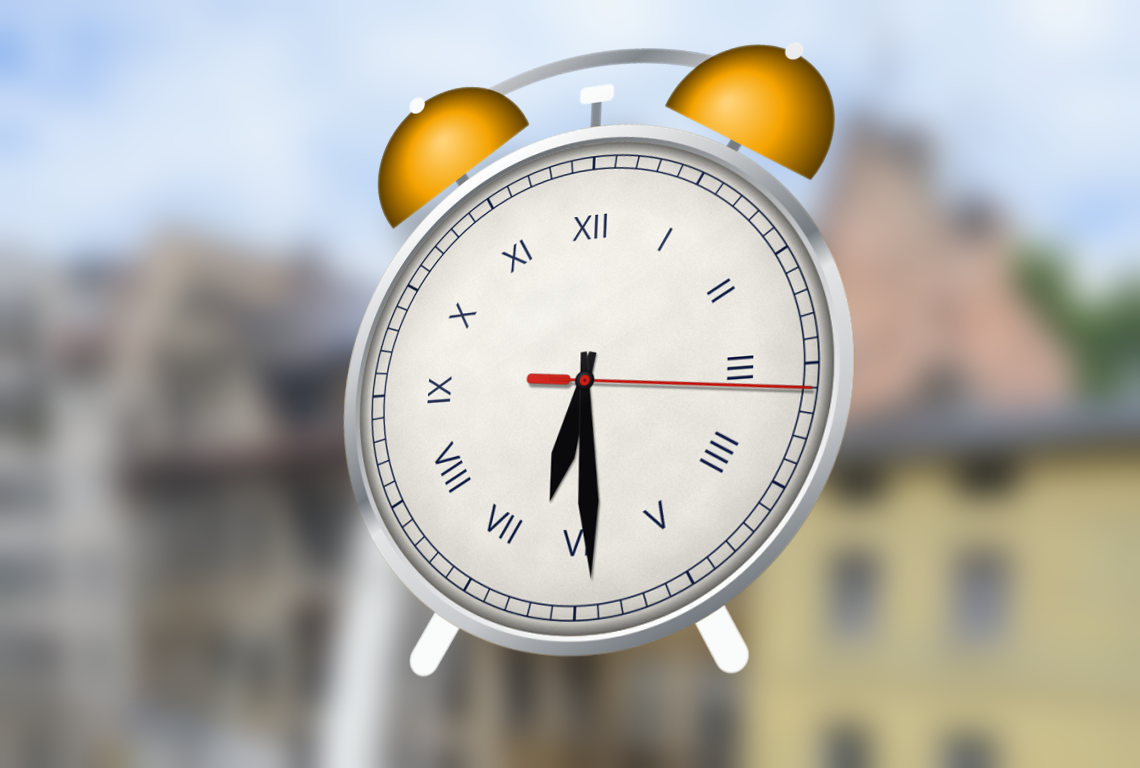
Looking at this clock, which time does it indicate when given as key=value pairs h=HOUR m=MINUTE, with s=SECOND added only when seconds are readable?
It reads h=6 m=29 s=16
